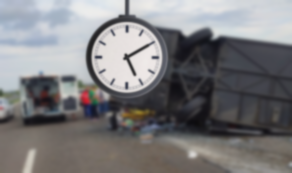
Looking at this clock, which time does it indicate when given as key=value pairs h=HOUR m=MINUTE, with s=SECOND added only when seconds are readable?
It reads h=5 m=10
